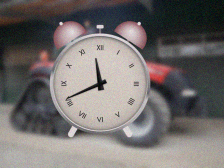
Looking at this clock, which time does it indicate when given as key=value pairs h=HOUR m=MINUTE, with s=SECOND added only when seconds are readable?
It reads h=11 m=41
